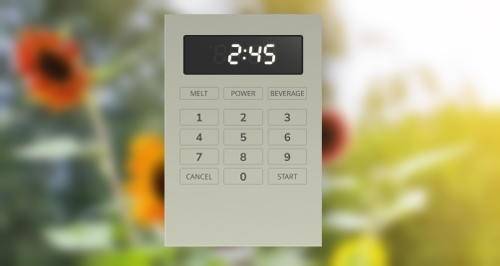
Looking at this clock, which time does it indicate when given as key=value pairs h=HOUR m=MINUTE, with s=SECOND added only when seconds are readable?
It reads h=2 m=45
